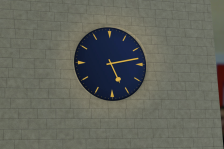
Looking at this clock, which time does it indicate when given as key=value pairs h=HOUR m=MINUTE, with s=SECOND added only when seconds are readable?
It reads h=5 m=13
